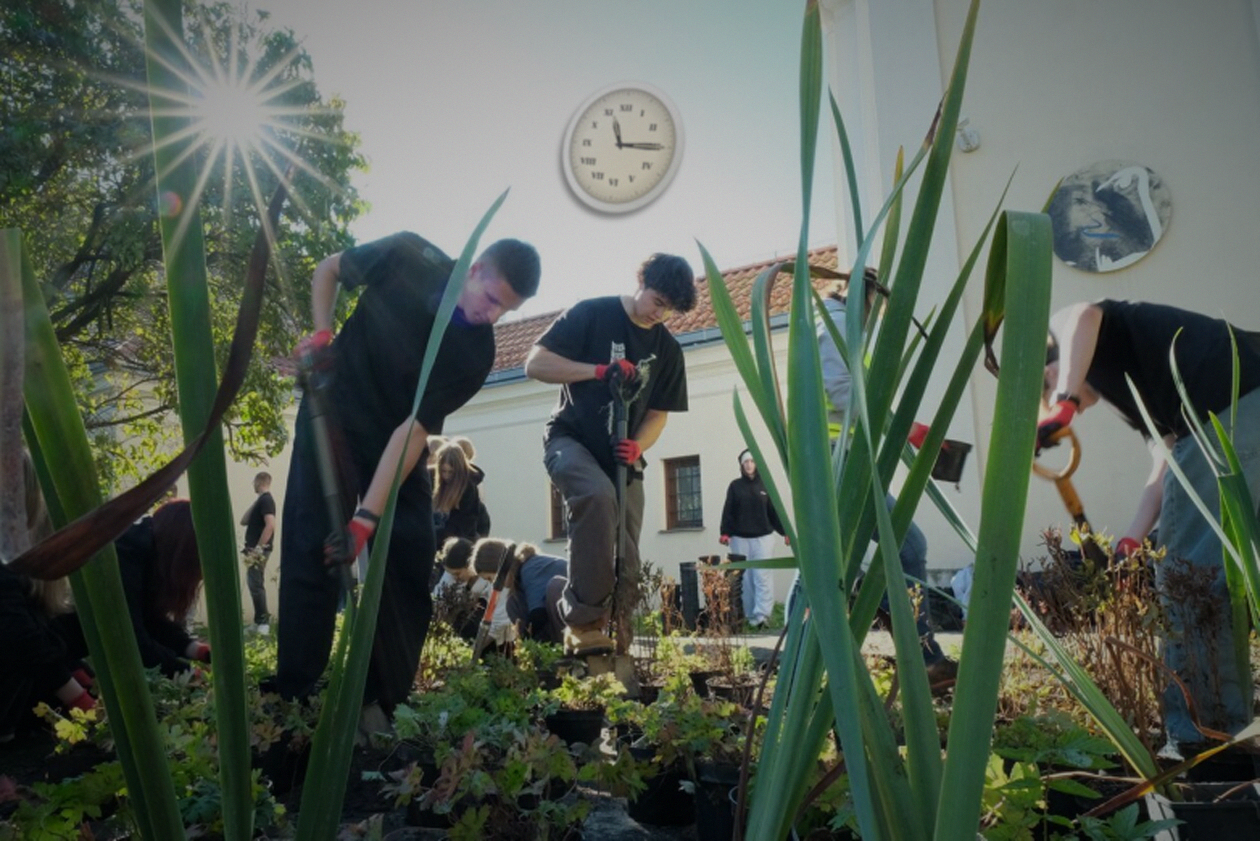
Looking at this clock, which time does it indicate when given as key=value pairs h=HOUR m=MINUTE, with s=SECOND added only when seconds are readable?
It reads h=11 m=15
